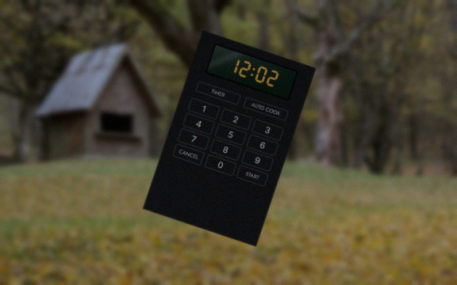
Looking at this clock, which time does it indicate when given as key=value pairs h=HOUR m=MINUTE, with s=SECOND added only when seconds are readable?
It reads h=12 m=2
